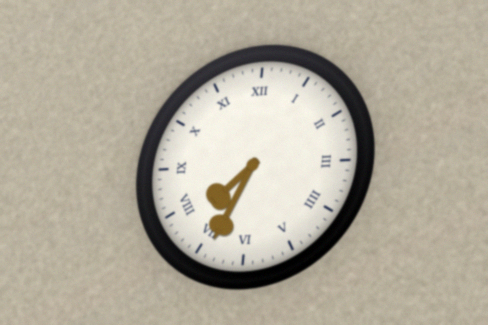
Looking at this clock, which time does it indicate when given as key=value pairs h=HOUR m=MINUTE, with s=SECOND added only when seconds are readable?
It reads h=7 m=34
